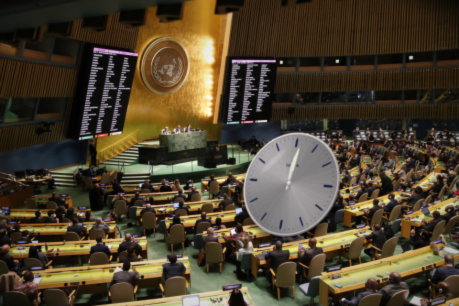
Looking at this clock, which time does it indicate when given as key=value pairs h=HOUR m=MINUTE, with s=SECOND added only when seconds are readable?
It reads h=12 m=1
